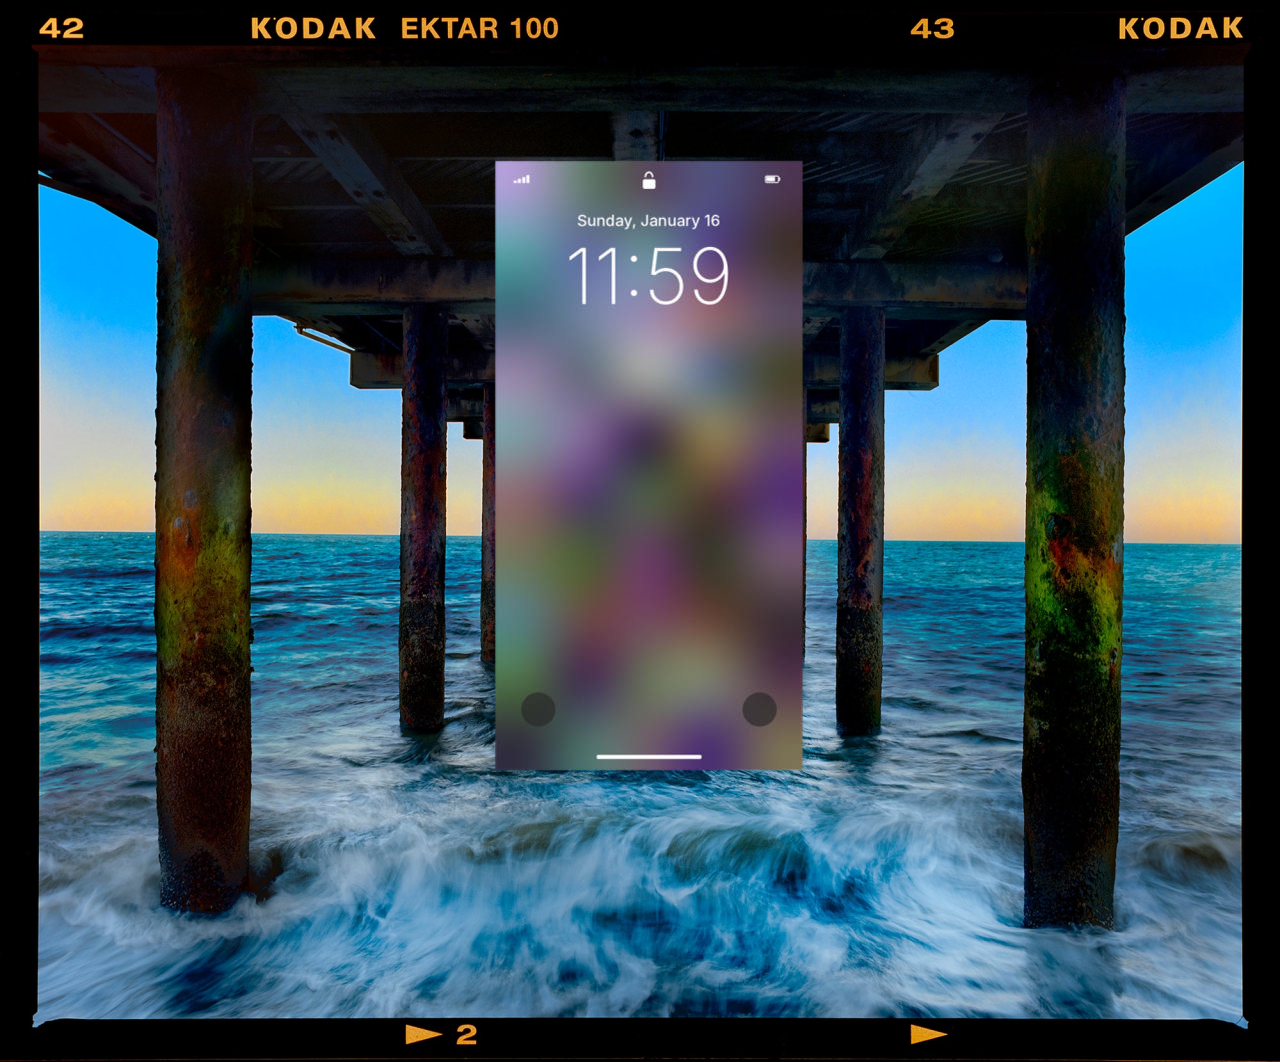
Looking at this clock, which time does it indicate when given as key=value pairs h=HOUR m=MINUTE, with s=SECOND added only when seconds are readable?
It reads h=11 m=59
